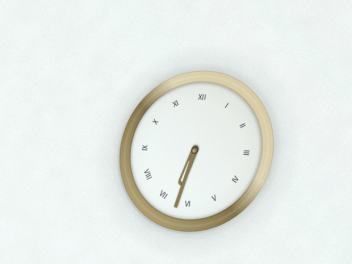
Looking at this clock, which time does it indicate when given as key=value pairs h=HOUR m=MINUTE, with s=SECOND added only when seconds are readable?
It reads h=6 m=32
